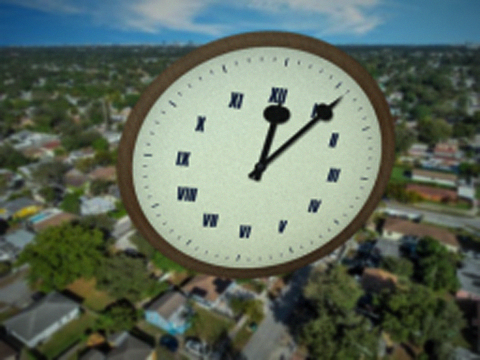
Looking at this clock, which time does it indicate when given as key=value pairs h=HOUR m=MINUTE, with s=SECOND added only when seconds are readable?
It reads h=12 m=6
